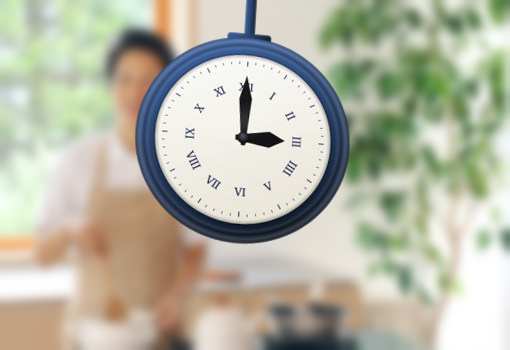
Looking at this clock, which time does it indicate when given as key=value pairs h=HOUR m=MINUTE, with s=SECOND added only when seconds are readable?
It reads h=3 m=0
